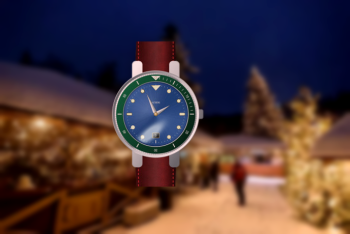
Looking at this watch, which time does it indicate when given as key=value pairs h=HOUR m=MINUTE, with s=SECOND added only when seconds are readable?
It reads h=1 m=56
